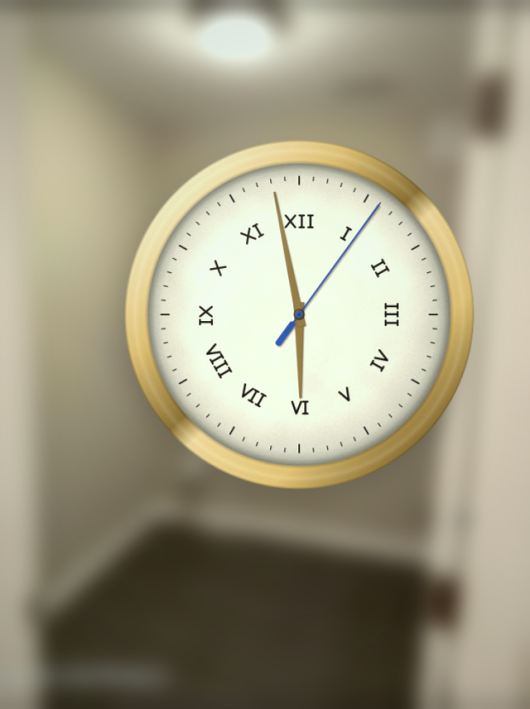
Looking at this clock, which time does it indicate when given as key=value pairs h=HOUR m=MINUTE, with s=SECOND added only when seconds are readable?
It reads h=5 m=58 s=6
